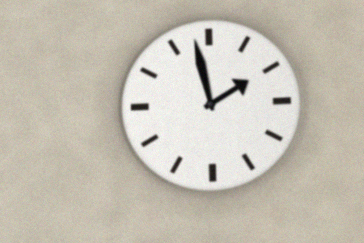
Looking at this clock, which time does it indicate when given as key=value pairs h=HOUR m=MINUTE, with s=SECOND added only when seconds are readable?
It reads h=1 m=58
